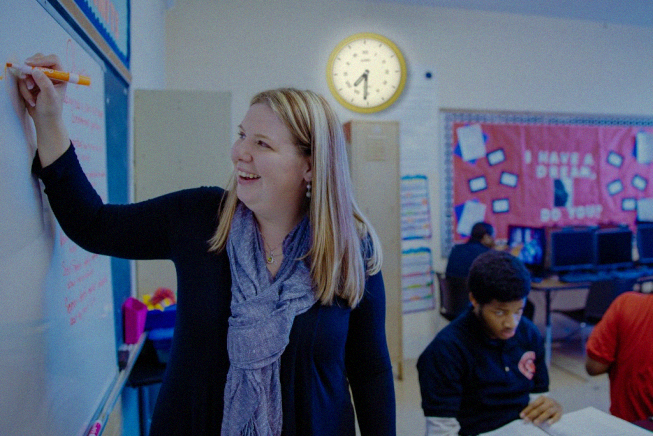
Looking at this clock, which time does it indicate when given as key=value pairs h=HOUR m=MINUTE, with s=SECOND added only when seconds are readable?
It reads h=7 m=31
